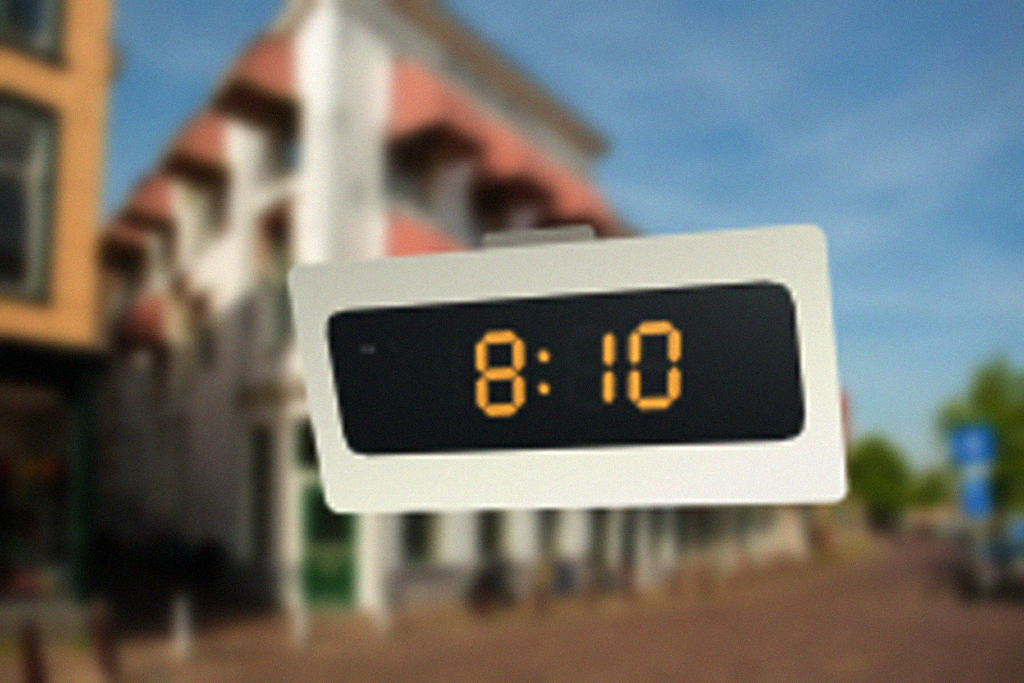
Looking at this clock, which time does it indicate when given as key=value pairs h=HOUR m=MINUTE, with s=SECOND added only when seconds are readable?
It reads h=8 m=10
